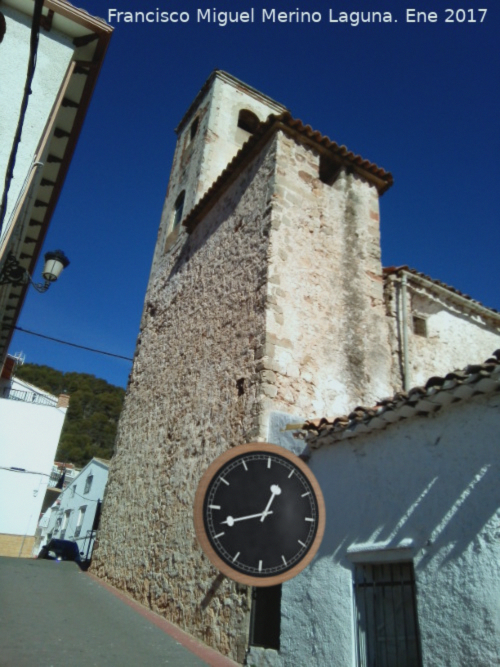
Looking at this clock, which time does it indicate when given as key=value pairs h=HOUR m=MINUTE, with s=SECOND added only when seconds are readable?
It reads h=12 m=42
